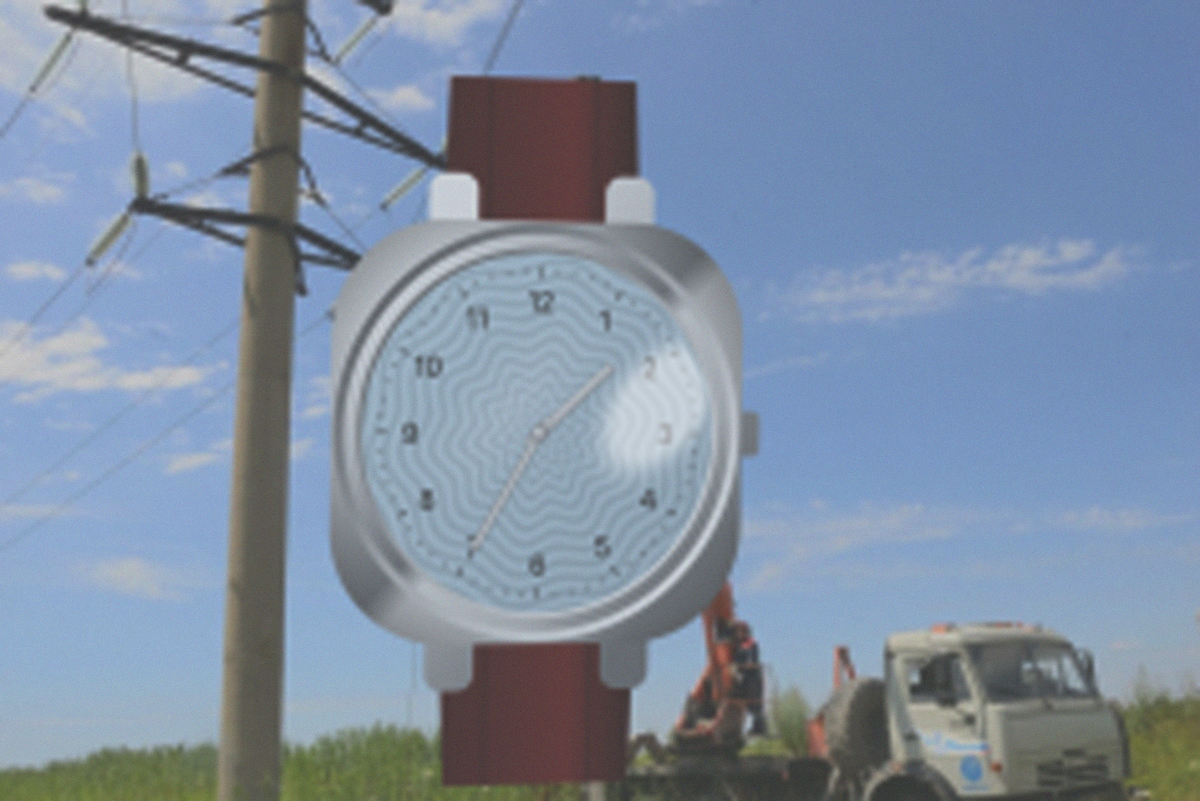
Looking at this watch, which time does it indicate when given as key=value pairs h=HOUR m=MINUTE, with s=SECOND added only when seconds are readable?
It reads h=1 m=35
